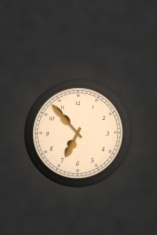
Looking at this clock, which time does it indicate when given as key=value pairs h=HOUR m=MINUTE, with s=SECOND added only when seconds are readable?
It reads h=6 m=53
